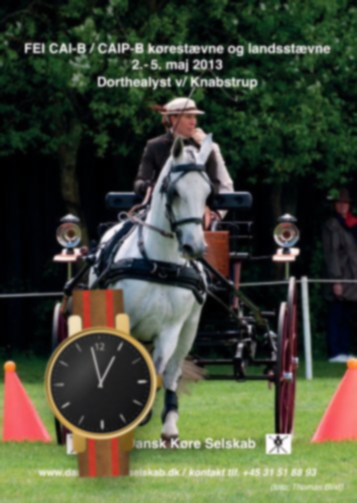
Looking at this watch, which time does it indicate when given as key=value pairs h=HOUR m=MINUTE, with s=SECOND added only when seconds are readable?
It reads h=12 m=58
